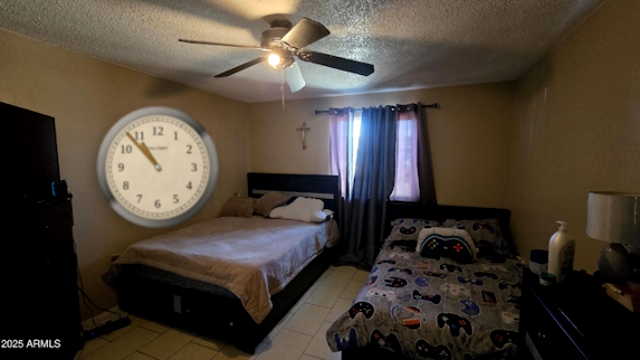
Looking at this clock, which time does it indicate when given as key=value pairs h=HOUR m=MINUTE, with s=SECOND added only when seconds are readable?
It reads h=10 m=53
